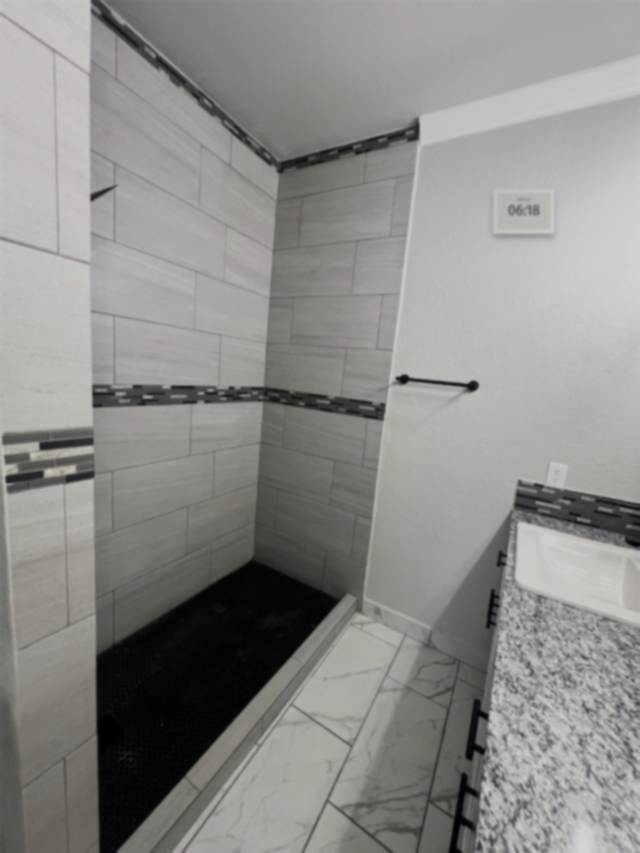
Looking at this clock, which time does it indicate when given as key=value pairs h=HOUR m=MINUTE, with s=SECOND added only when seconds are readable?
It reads h=6 m=18
